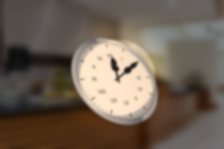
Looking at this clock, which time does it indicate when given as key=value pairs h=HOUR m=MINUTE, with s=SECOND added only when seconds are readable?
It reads h=12 m=10
